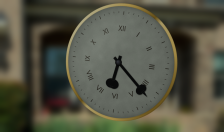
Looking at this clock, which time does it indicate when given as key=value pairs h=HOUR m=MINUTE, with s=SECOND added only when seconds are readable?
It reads h=6 m=22
